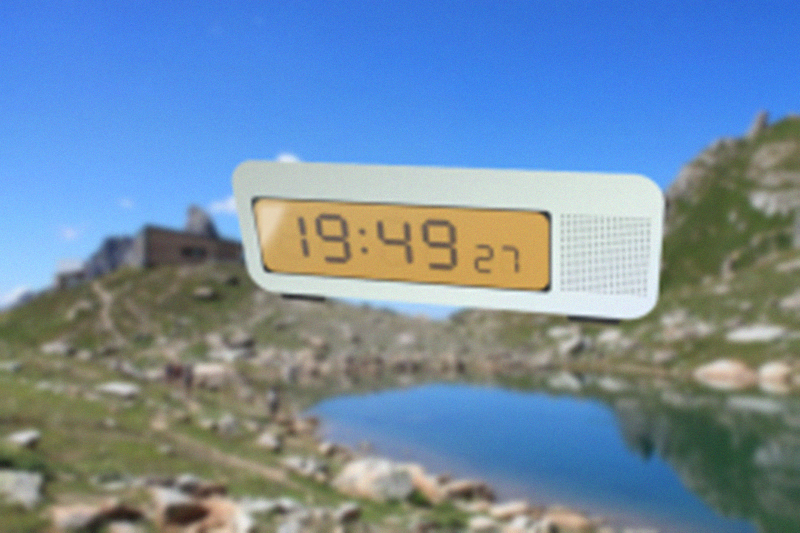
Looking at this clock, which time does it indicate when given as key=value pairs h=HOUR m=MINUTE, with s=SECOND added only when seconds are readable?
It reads h=19 m=49 s=27
